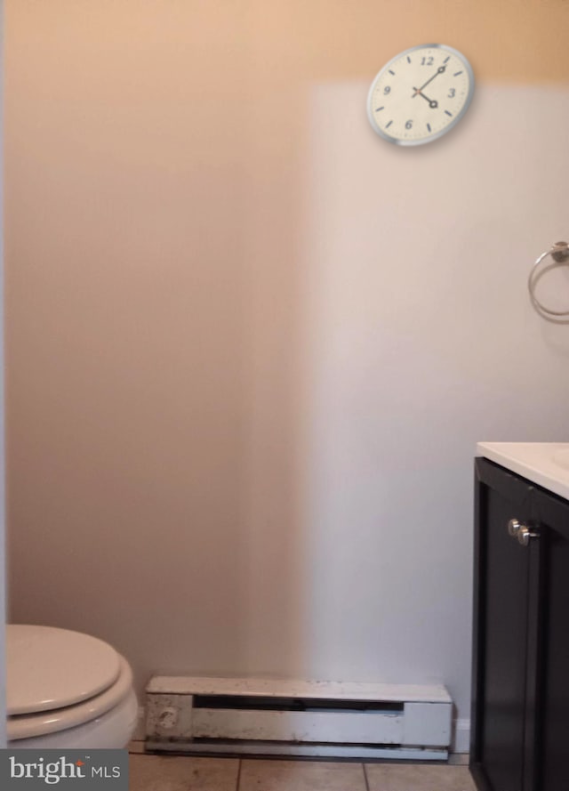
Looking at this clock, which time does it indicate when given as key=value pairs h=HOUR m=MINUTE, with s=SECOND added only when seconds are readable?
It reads h=4 m=6
